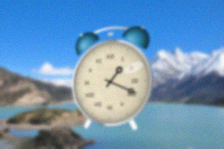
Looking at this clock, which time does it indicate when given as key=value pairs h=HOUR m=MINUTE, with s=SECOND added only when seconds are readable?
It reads h=1 m=19
